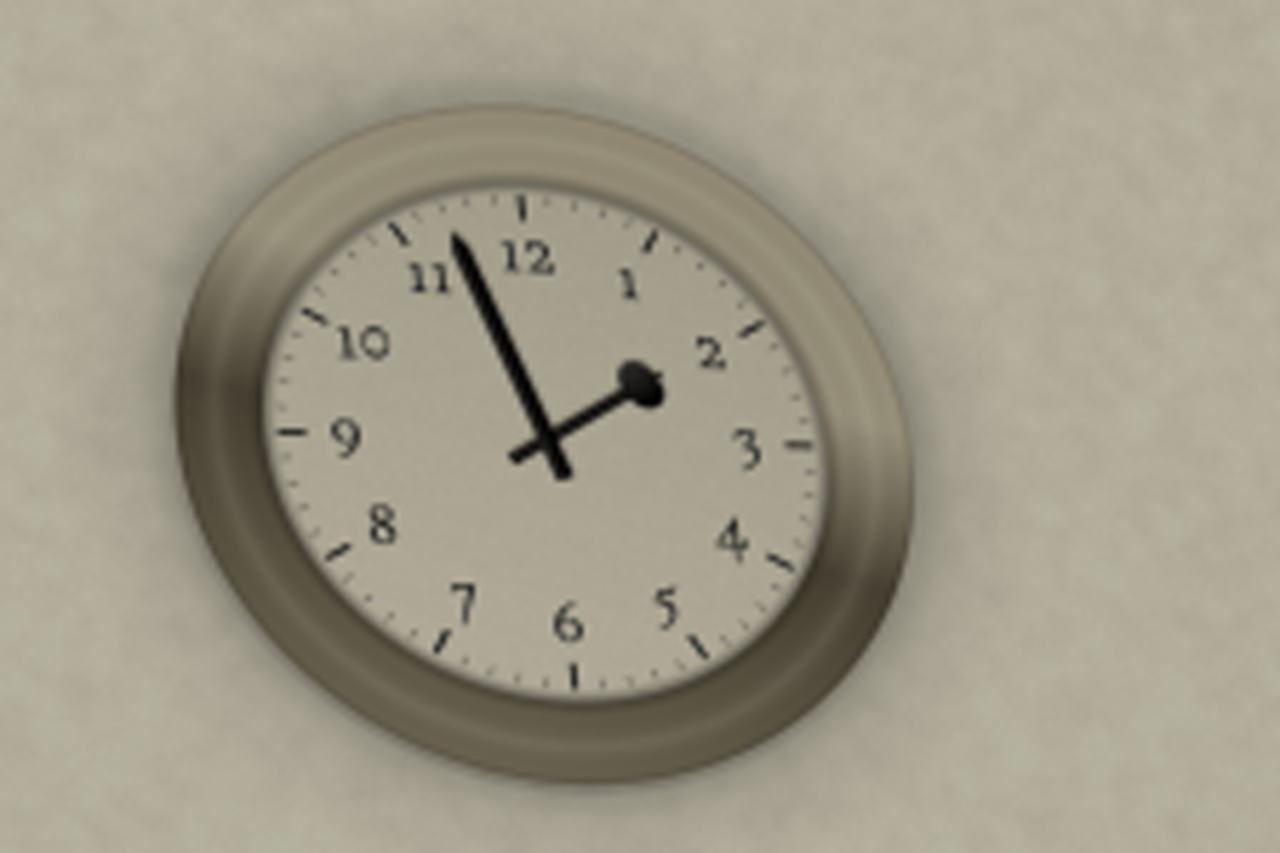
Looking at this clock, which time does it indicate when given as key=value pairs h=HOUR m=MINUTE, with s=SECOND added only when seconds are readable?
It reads h=1 m=57
